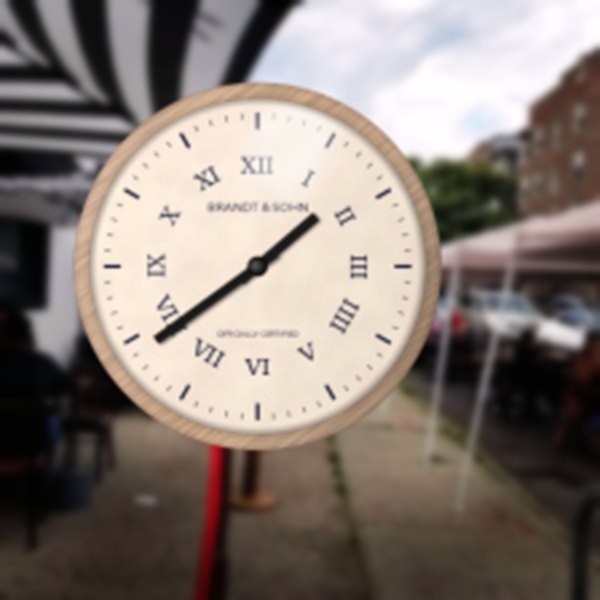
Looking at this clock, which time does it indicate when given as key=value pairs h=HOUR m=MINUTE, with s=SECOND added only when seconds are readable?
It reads h=1 m=39
